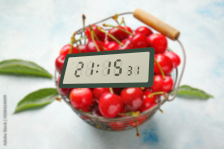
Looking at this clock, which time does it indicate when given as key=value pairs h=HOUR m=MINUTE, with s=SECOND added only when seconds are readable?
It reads h=21 m=15 s=31
